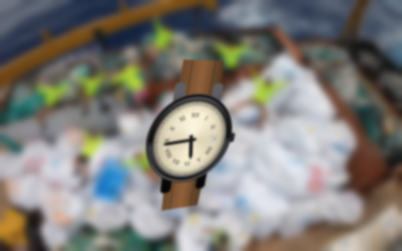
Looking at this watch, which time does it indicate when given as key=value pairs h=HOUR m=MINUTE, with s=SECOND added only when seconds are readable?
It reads h=5 m=44
